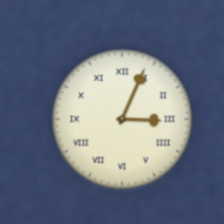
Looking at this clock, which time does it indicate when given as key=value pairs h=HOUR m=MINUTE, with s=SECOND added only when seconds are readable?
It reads h=3 m=4
